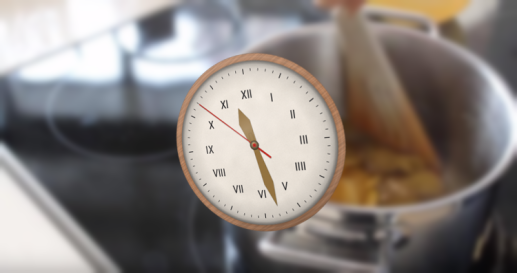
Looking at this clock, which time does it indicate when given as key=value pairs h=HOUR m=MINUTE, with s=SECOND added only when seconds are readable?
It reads h=11 m=27 s=52
